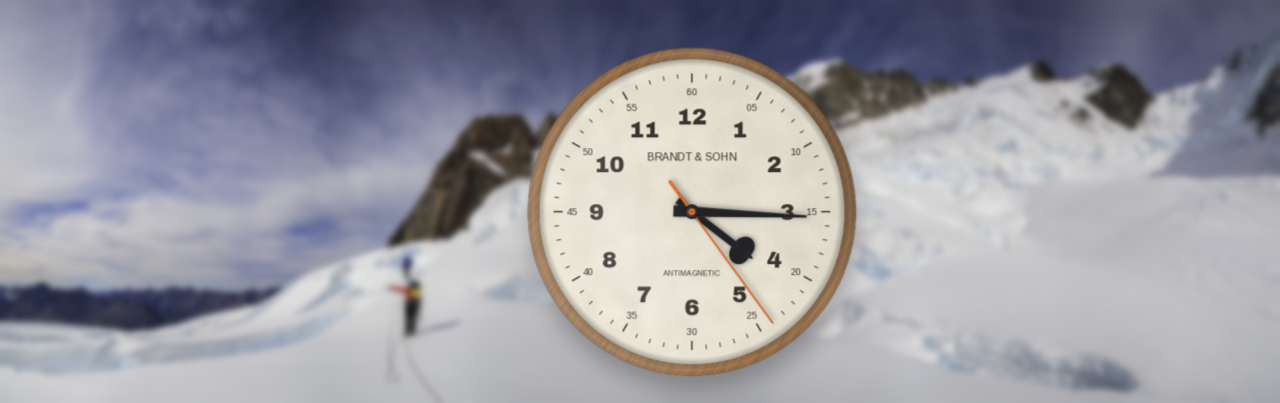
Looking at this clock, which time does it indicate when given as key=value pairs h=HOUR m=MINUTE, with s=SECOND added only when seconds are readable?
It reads h=4 m=15 s=24
